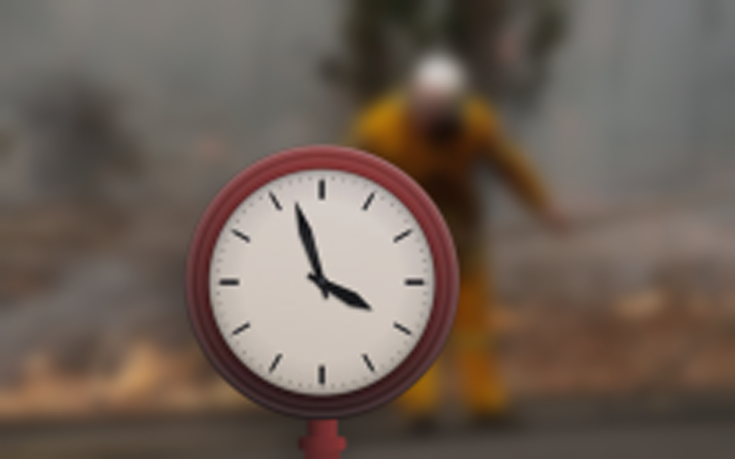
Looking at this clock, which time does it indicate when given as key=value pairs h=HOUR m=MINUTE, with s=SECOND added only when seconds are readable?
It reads h=3 m=57
